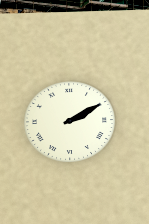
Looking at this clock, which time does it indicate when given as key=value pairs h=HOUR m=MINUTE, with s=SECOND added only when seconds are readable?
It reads h=2 m=10
